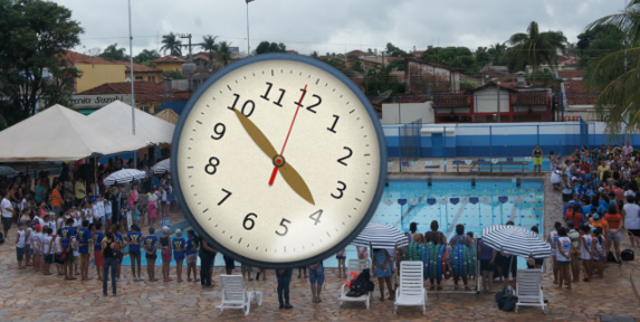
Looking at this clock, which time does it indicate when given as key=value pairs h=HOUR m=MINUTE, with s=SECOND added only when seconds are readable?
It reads h=3 m=48 s=59
